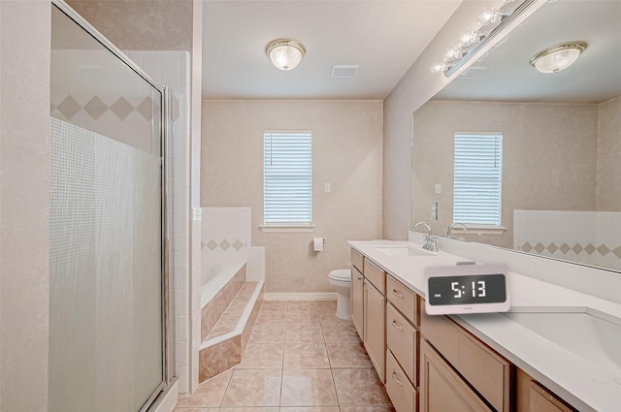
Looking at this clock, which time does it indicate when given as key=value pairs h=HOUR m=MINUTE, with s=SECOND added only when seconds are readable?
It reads h=5 m=13
